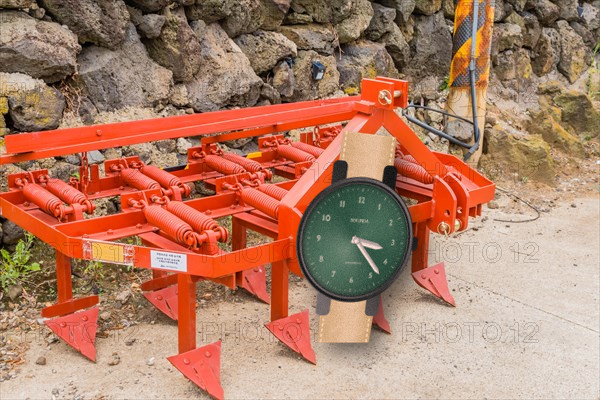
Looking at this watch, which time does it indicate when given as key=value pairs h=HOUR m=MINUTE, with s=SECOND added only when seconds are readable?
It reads h=3 m=23
